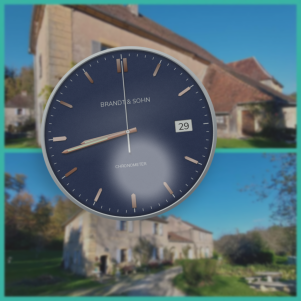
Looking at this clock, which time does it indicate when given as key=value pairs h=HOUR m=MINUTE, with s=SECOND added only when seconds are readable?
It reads h=8 m=43 s=0
